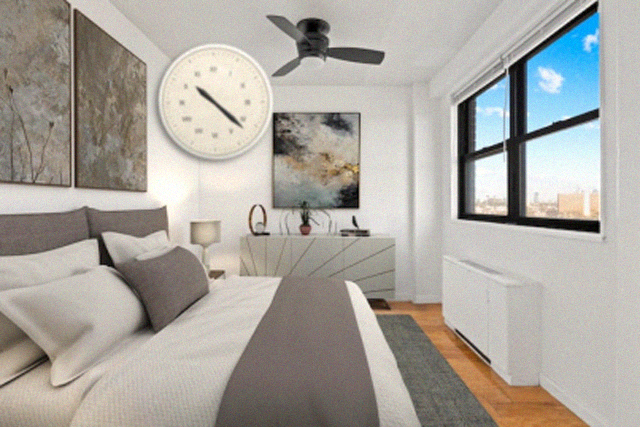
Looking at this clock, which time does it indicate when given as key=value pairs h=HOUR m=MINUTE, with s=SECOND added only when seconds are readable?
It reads h=10 m=22
